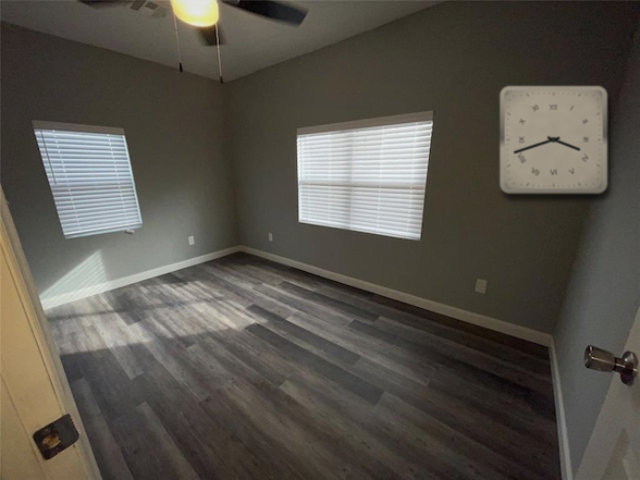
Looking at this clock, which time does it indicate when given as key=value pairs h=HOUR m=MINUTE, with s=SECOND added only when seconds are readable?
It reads h=3 m=42
